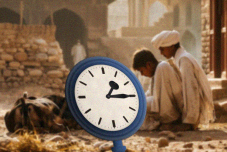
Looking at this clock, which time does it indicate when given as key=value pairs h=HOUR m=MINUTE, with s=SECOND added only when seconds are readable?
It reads h=1 m=15
